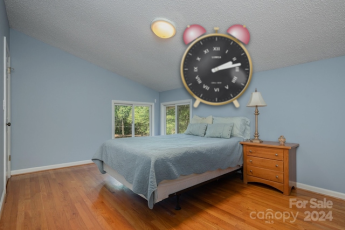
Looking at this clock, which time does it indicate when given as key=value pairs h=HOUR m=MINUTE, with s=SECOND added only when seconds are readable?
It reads h=2 m=13
